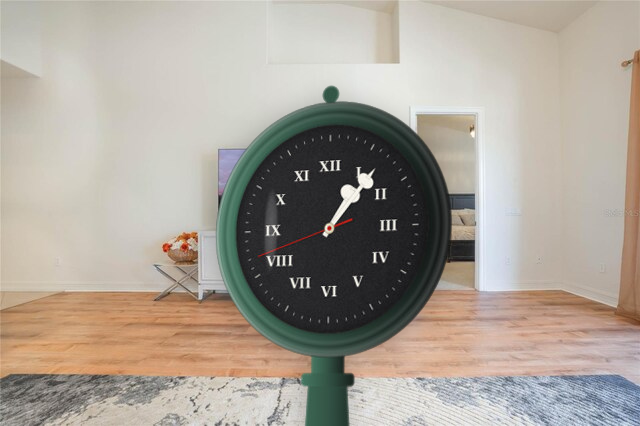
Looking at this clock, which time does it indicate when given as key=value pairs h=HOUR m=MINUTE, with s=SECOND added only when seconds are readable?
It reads h=1 m=6 s=42
